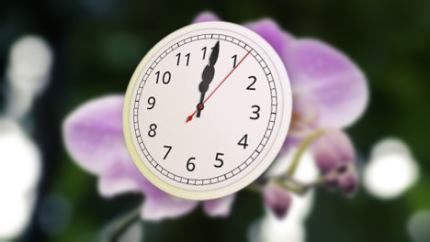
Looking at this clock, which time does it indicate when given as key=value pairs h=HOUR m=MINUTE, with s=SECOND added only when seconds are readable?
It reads h=12 m=1 s=6
